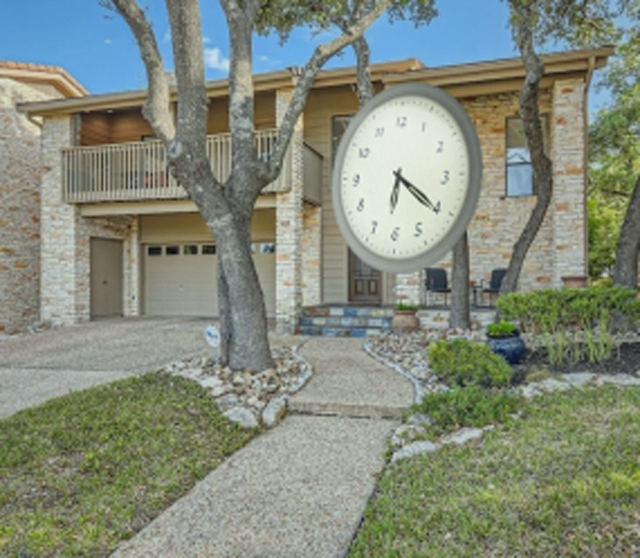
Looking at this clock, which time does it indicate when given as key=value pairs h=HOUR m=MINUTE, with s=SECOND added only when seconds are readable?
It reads h=6 m=21
